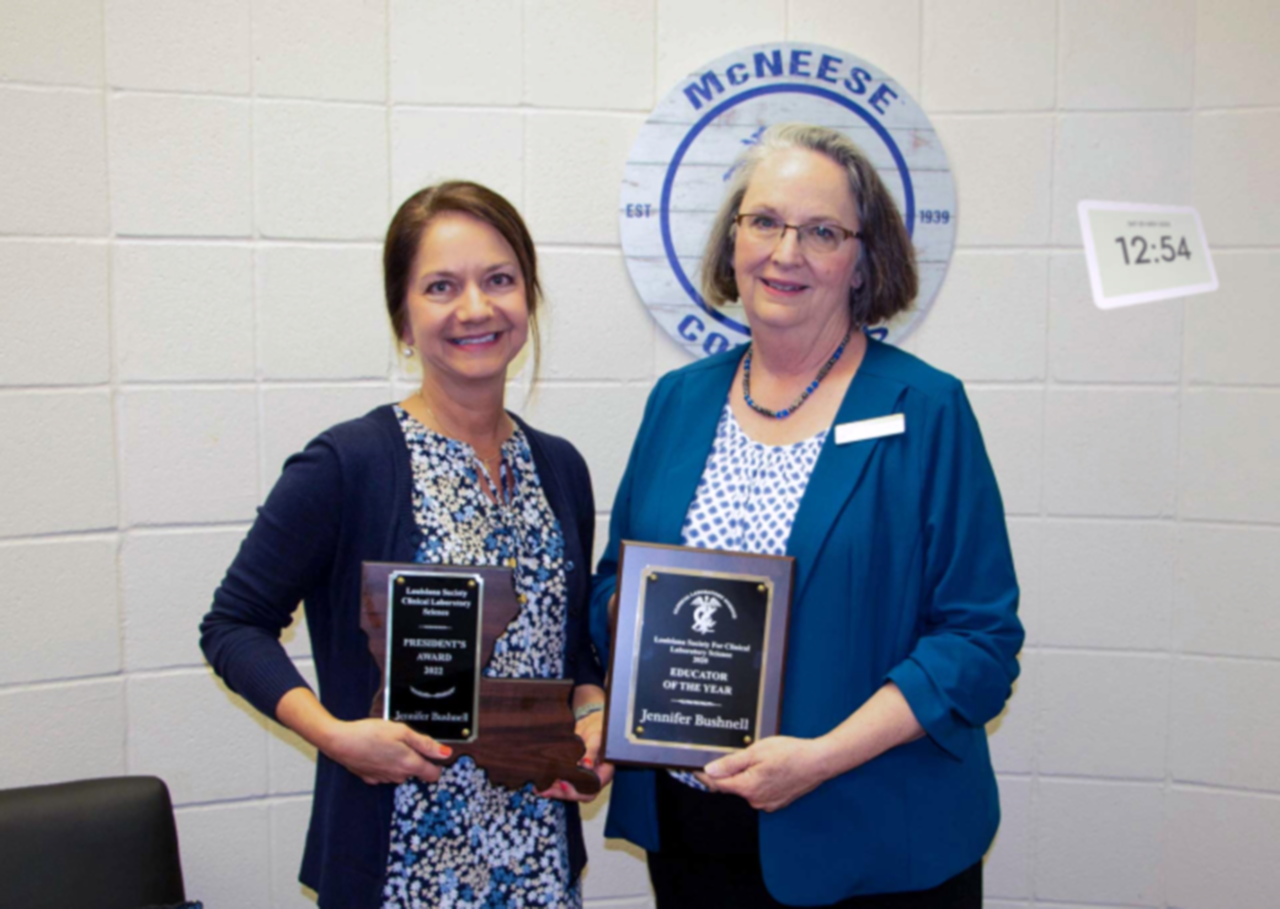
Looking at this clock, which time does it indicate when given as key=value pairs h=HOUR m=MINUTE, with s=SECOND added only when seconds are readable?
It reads h=12 m=54
